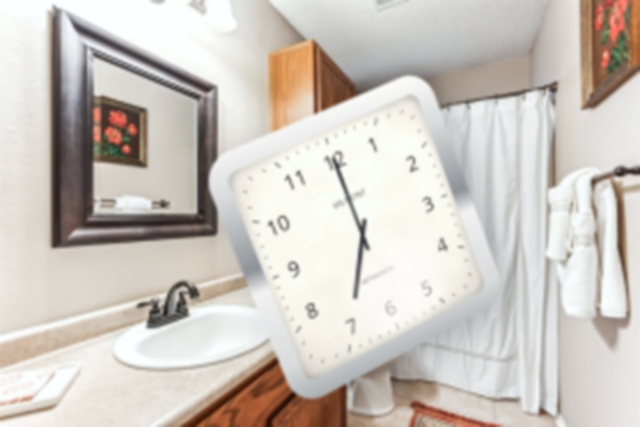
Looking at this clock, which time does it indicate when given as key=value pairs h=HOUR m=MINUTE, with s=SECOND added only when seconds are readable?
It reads h=7 m=0
